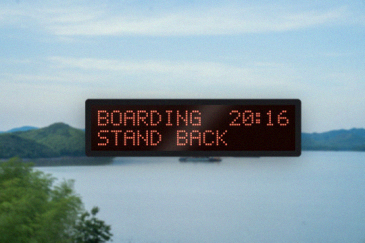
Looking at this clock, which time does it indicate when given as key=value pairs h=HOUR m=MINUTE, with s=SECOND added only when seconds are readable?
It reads h=20 m=16
